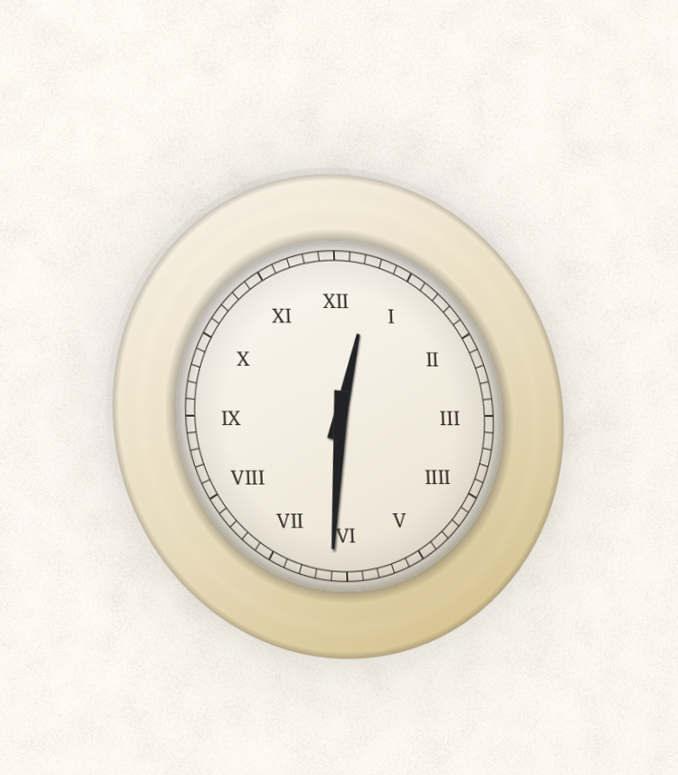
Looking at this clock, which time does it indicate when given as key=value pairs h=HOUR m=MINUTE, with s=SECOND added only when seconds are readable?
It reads h=12 m=31
